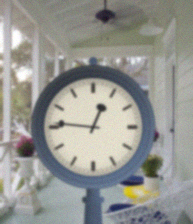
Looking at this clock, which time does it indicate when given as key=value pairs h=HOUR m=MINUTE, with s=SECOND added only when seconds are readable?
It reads h=12 m=46
